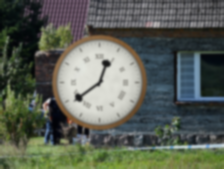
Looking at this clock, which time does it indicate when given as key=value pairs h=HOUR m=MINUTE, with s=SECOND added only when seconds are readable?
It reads h=12 m=39
